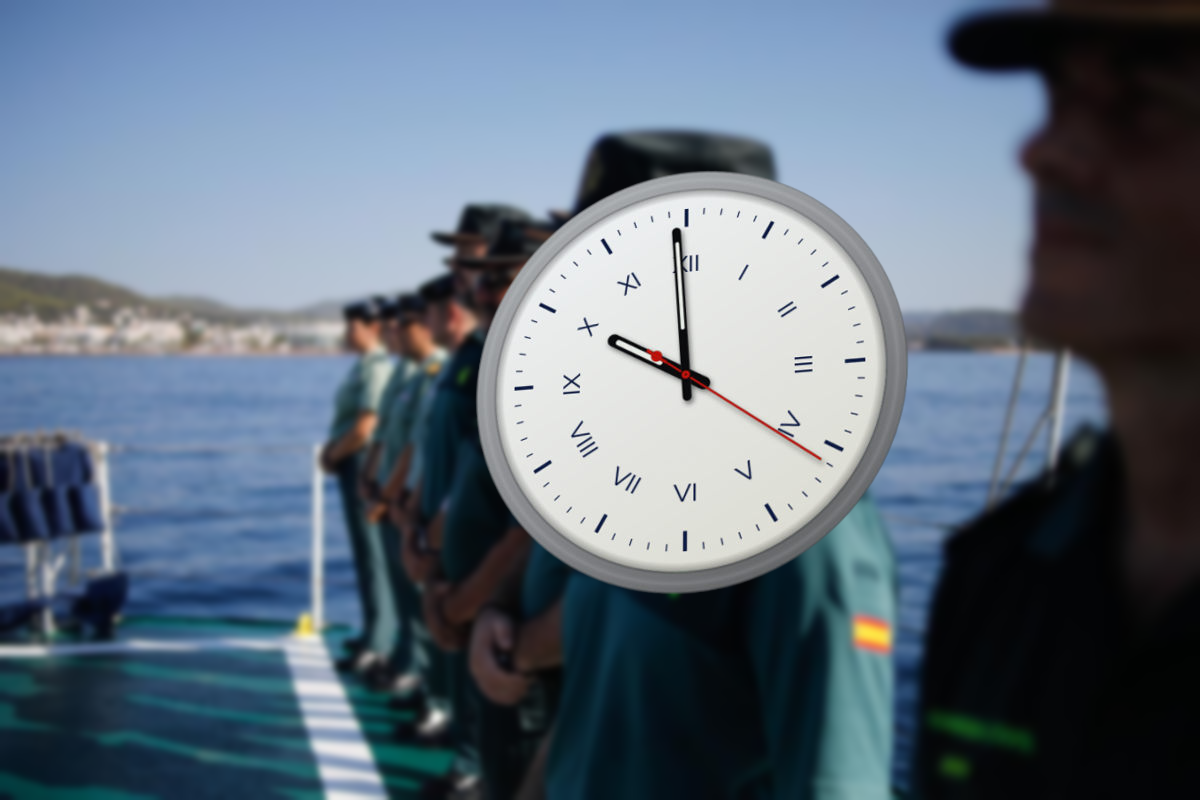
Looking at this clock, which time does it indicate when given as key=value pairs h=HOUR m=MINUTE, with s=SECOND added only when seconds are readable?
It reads h=9 m=59 s=21
